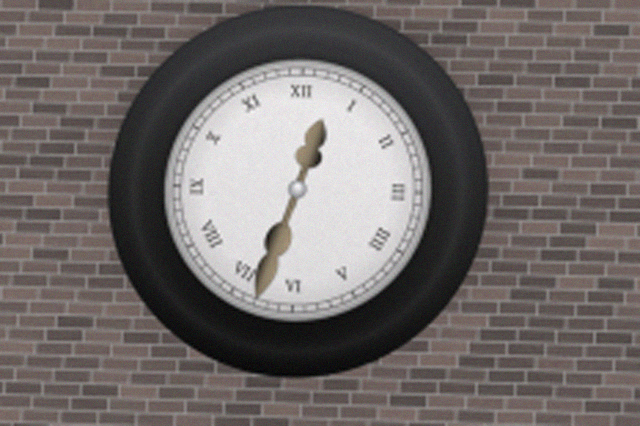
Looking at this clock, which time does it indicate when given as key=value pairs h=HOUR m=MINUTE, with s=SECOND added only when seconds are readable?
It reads h=12 m=33
